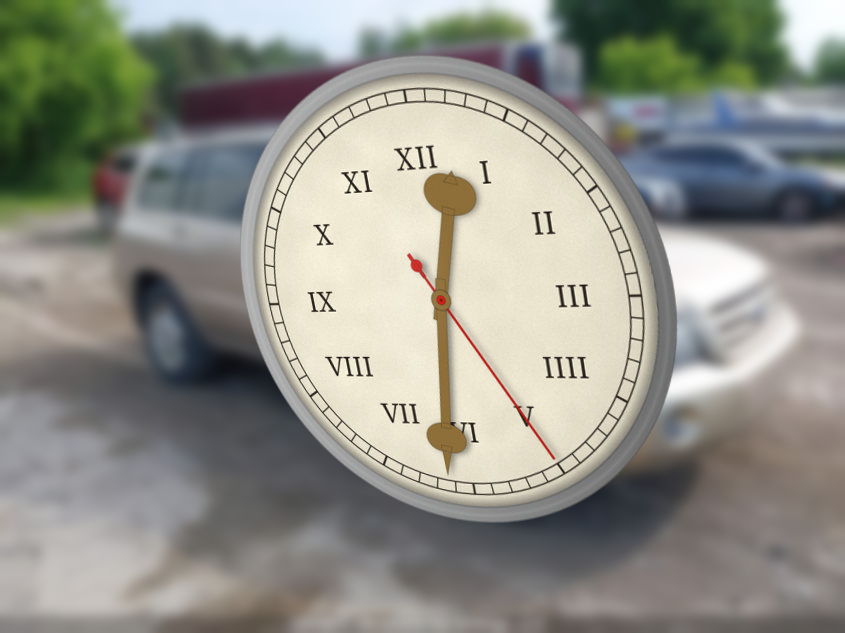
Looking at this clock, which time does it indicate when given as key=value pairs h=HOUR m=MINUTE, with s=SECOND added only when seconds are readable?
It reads h=12 m=31 s=25
